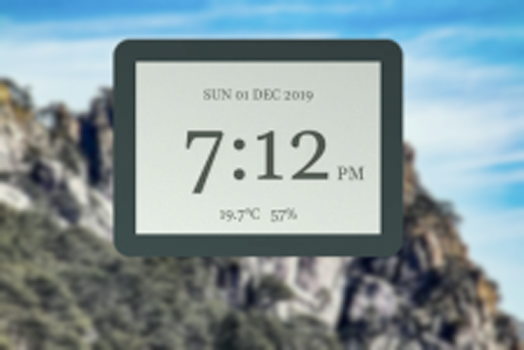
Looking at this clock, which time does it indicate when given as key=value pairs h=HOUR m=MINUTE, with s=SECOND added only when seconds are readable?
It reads h=7 m=12
